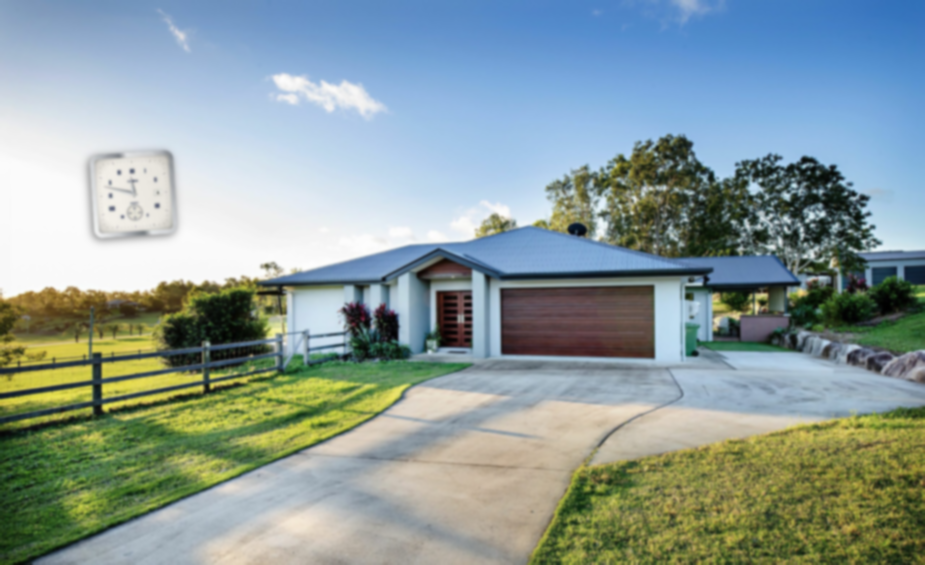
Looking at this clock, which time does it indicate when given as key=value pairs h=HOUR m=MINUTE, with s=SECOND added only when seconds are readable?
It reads h=11 m=48
